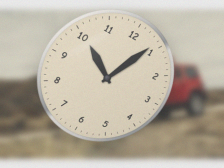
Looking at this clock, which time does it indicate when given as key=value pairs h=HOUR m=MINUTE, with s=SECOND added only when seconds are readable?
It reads h=10 m=4
